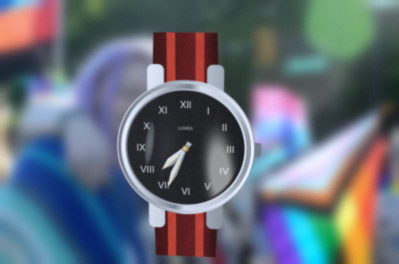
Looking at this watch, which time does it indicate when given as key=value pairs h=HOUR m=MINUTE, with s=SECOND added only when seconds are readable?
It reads h=7 m=34
